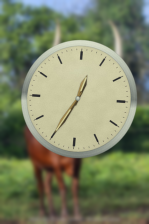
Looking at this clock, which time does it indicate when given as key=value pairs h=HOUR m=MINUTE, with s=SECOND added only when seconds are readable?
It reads h=12 m=35
